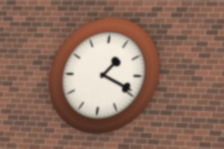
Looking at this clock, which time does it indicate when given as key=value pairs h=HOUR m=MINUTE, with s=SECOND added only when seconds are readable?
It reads h=1 m=19
